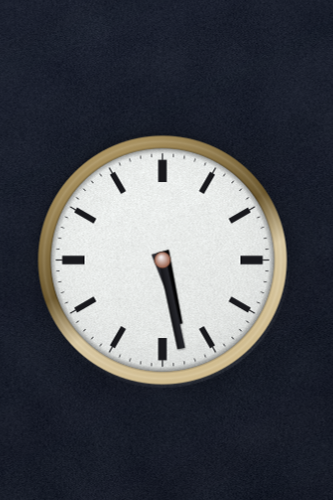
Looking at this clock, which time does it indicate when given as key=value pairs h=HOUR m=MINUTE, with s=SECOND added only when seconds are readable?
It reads h=5 m=28
